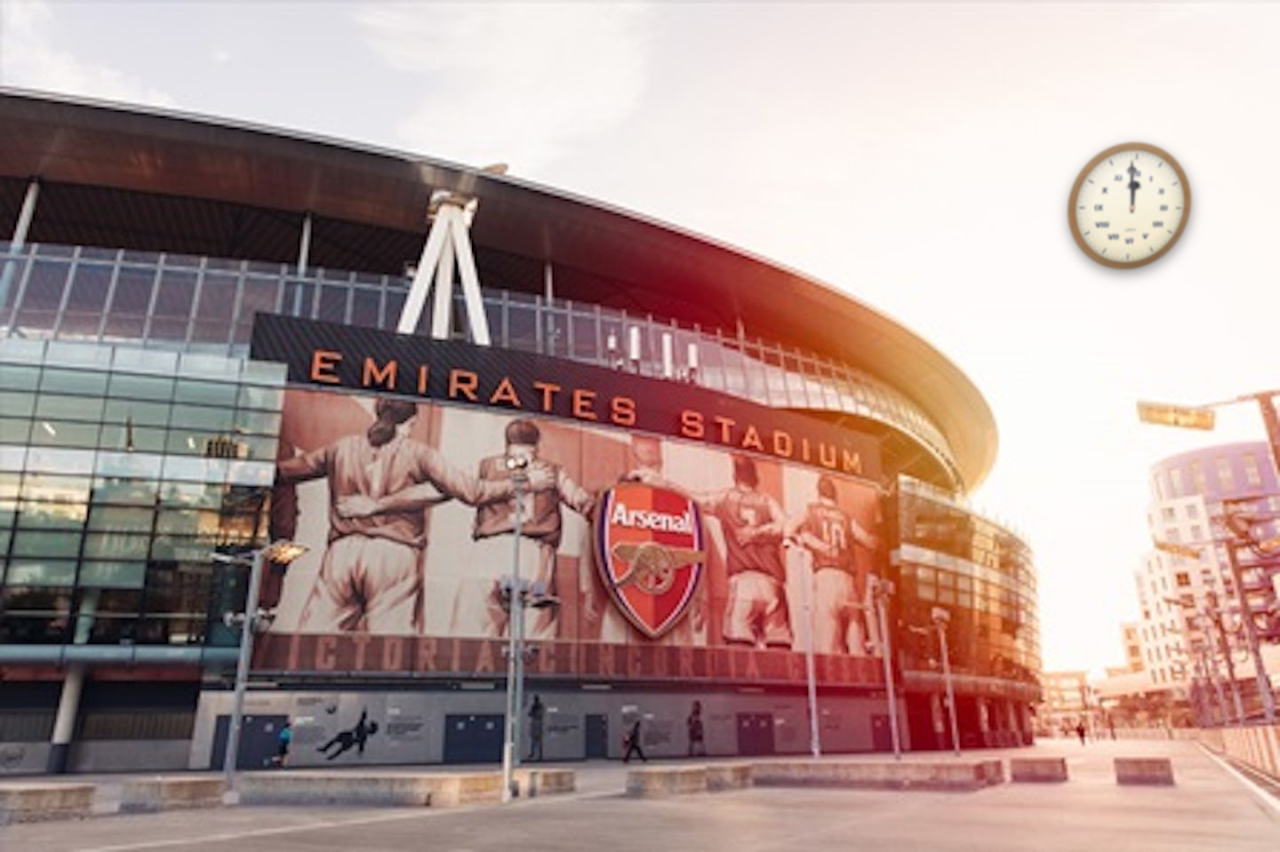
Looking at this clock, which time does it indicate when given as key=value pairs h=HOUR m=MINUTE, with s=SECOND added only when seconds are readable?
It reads h=11 m=59
